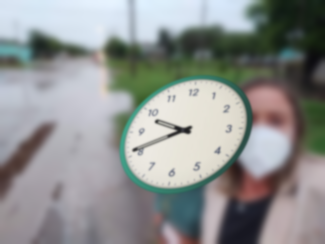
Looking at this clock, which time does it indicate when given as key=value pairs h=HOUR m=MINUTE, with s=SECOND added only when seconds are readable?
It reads h=9 m=41
